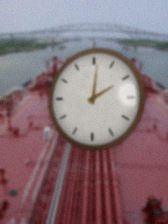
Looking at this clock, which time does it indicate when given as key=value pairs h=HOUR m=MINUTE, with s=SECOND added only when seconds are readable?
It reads h=2 m=1
